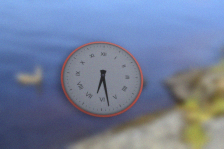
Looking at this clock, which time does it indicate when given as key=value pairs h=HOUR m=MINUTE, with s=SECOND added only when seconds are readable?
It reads h=6 m=28
